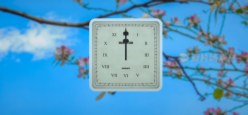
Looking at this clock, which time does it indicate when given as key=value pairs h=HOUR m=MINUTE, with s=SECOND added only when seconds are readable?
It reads h=12 m=0
